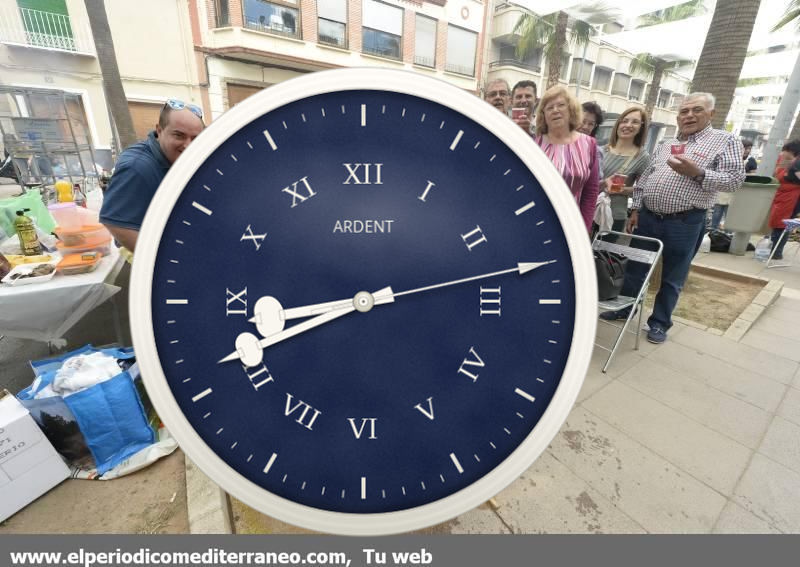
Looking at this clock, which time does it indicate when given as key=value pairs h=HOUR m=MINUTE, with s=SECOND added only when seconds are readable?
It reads h=8 m=41 s=13
